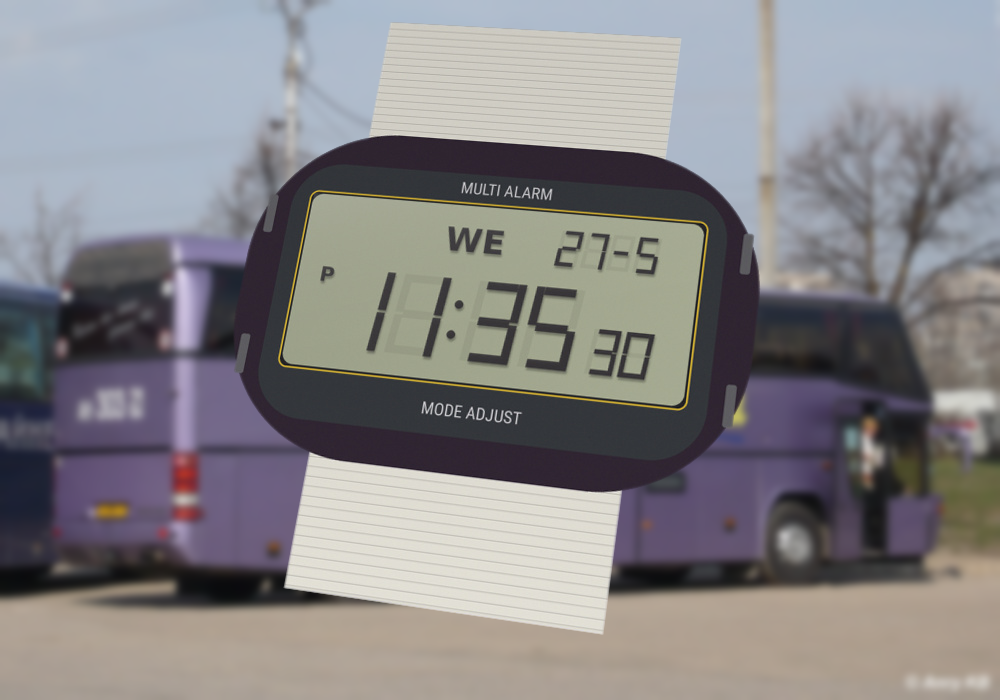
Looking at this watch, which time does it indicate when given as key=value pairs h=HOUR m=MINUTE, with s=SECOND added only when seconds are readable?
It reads h=11 m=35 s=30
